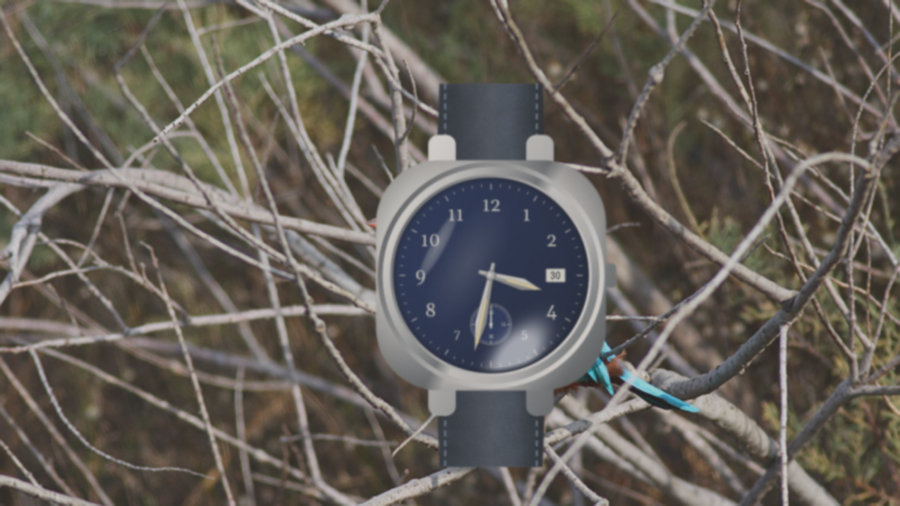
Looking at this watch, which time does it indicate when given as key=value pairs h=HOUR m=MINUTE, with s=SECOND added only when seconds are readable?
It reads h=3 m=32
